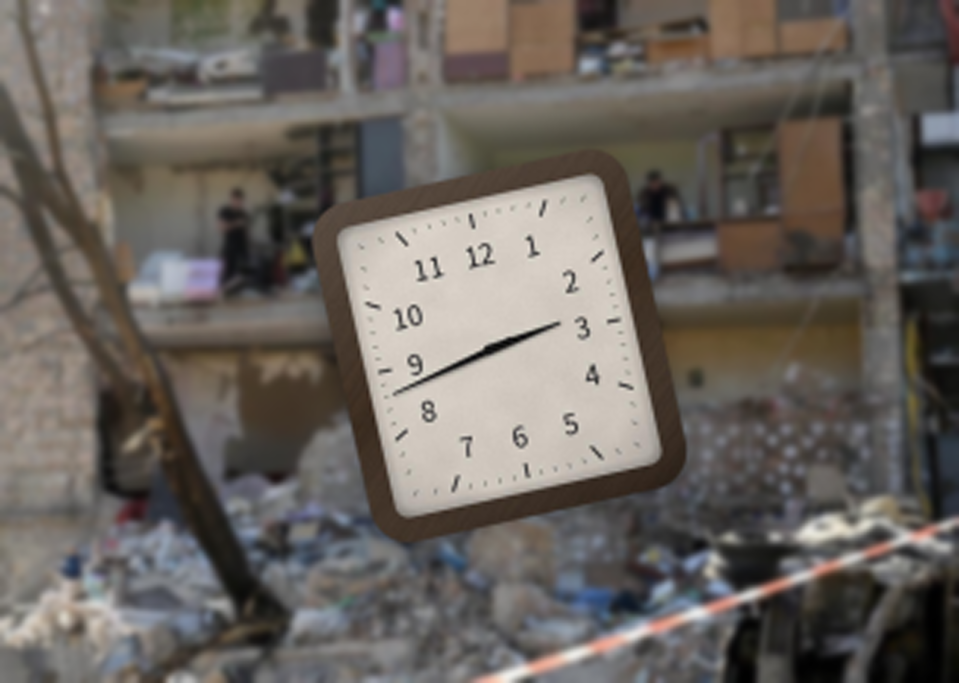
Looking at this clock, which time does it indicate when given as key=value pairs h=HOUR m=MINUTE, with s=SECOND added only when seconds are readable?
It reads h=2 m=43
